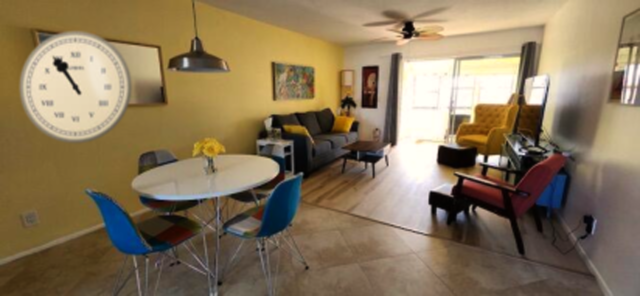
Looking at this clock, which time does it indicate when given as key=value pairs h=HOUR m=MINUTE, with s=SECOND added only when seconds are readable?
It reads h=10 m=54
